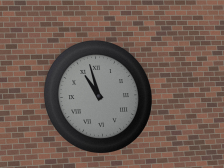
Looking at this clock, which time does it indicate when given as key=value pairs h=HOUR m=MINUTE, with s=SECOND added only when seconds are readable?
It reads h=10 m=58
